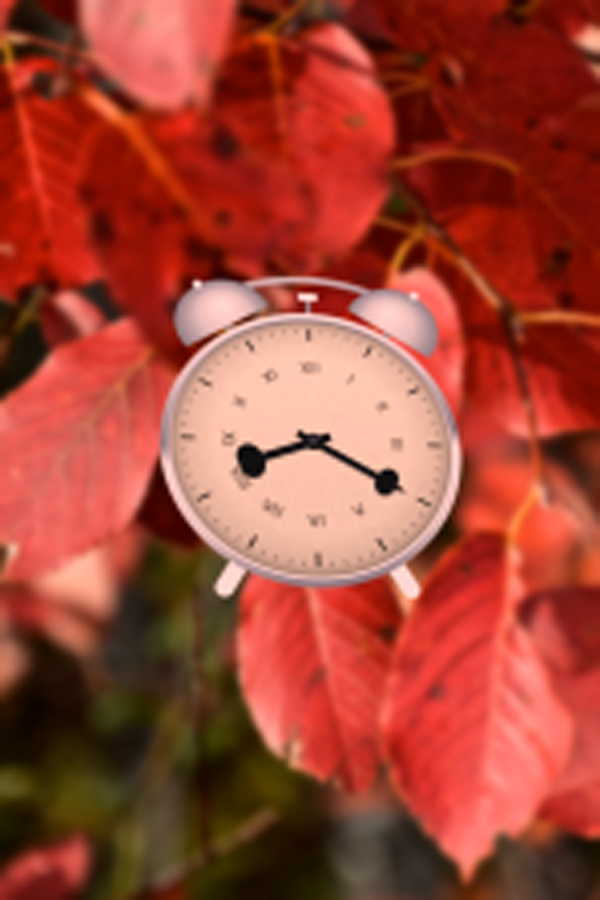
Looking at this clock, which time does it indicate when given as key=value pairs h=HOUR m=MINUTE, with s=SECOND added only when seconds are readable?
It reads h=8 m=20
